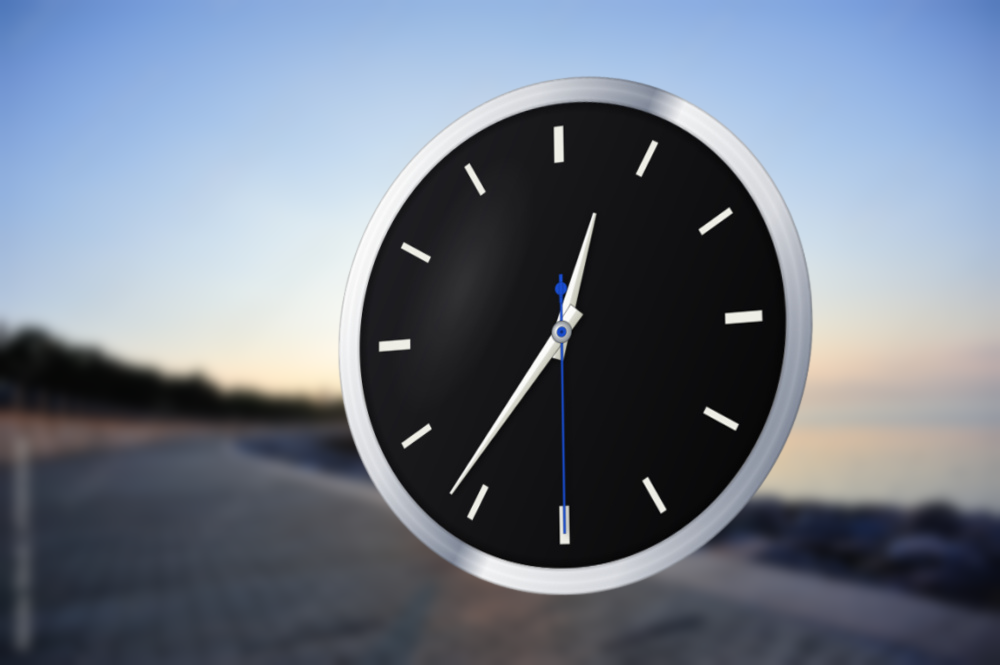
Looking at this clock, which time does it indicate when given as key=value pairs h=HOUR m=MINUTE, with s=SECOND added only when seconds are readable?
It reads h=12 m=36 s=30
